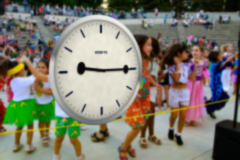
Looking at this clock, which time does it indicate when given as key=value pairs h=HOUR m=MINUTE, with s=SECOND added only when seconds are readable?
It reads h=9 m=15
